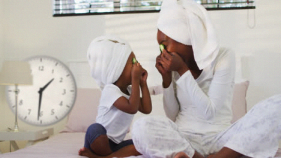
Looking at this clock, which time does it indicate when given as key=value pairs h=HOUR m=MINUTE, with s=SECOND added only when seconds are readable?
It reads h=1 m=31
